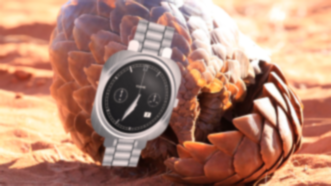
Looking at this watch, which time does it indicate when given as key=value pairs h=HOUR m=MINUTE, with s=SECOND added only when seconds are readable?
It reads h=6 m=34
